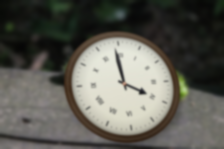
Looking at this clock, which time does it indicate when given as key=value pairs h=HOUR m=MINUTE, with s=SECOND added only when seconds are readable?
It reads h=3 m=59
